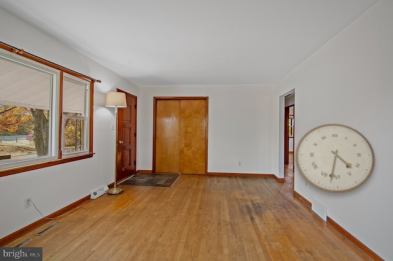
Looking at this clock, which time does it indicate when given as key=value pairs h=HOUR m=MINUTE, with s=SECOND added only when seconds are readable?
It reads h=4 m=32
